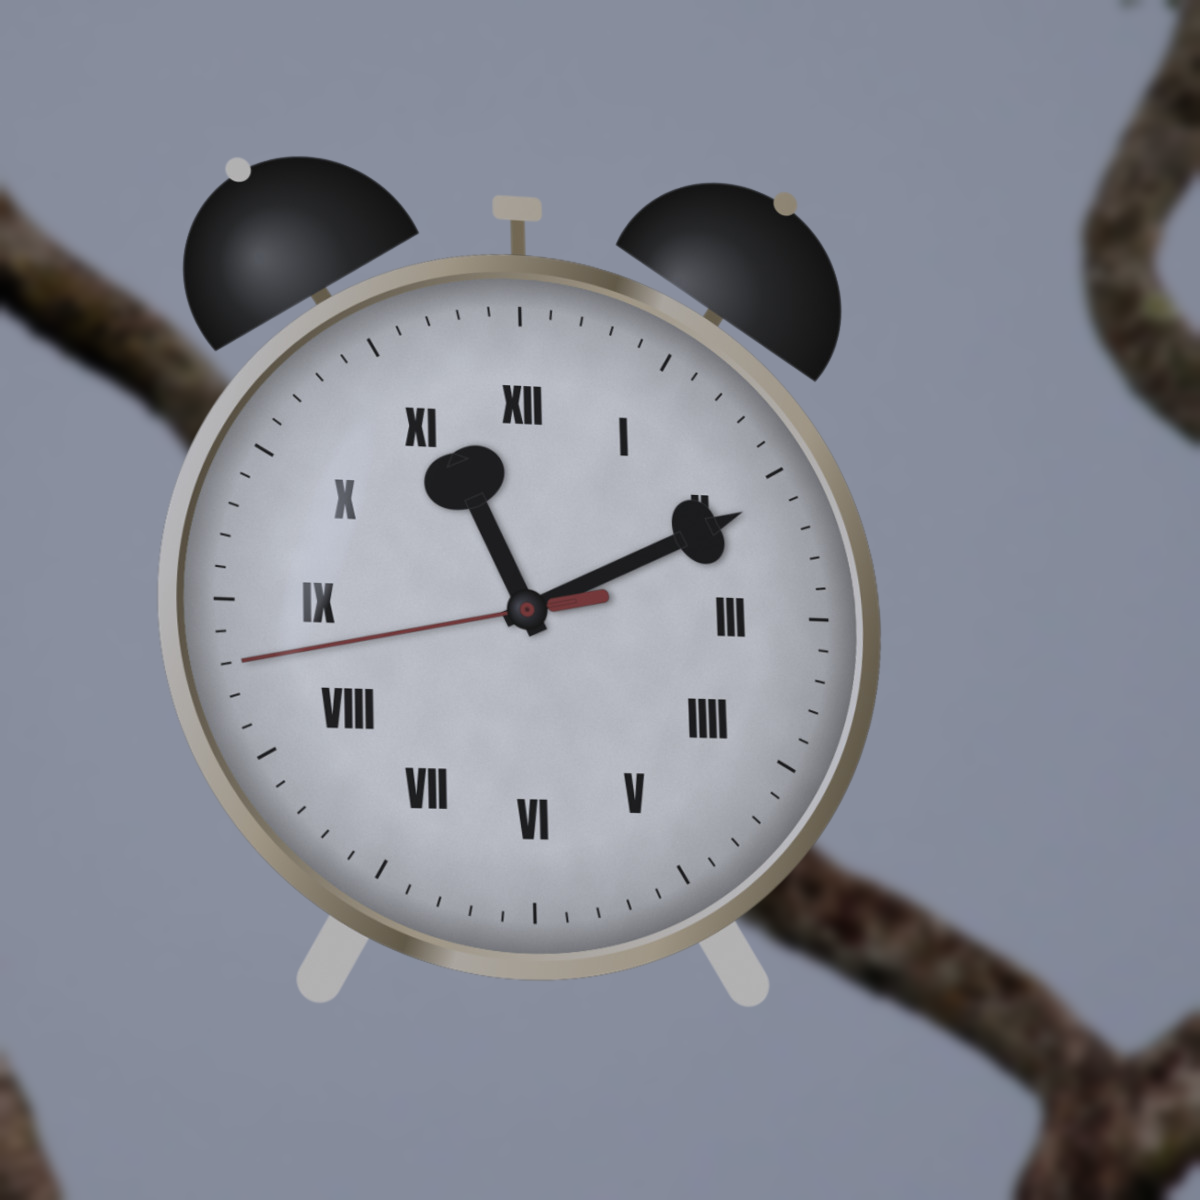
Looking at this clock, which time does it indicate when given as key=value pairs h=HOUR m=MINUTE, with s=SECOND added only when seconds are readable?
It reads h=11 m=10 s=43
